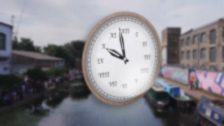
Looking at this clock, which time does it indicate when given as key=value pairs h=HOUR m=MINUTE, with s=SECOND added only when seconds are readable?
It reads h=9 m=58
